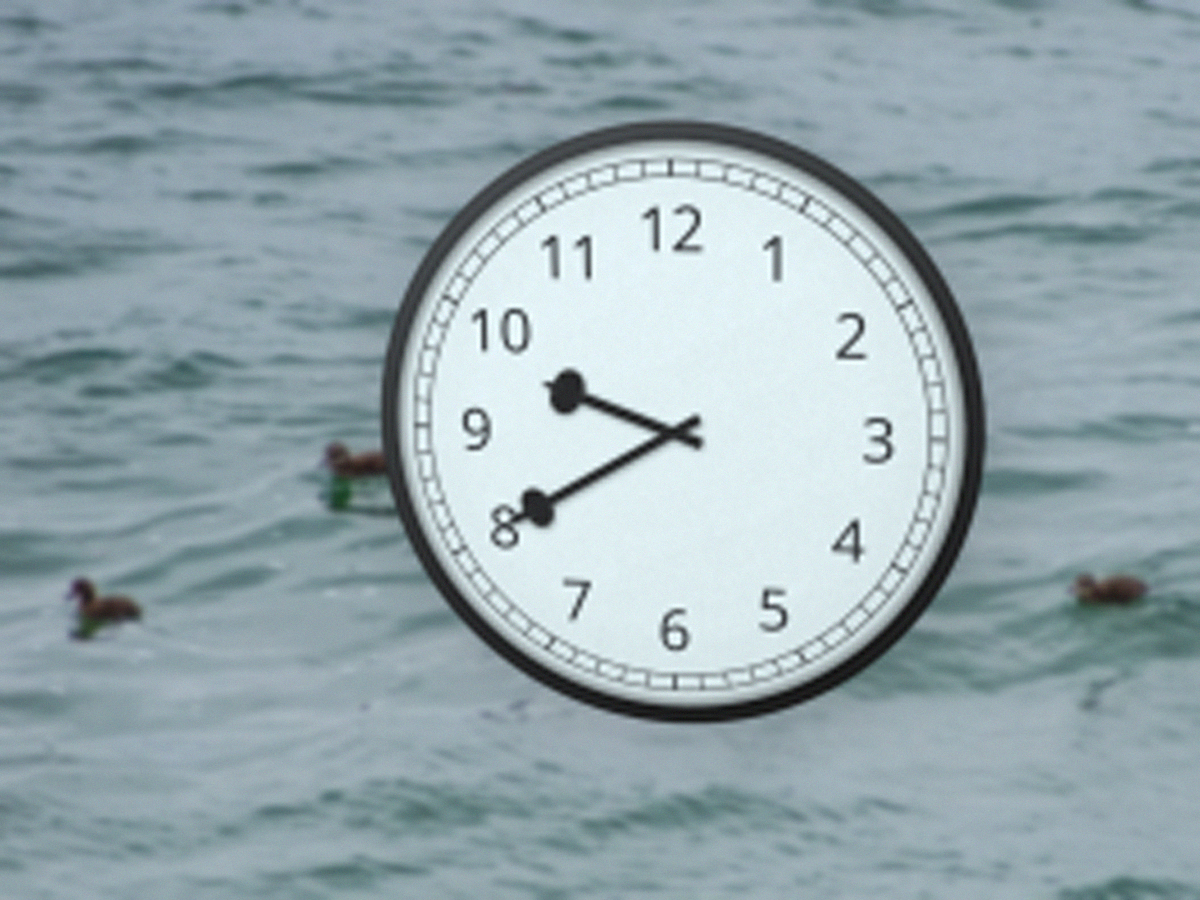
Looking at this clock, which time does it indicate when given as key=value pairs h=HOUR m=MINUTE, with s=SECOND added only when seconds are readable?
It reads h=9 m=40
